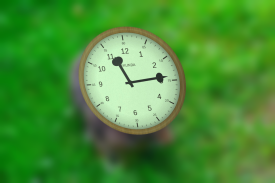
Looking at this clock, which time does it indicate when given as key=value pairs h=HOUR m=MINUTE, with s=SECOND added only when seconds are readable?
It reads h=11 m=14
